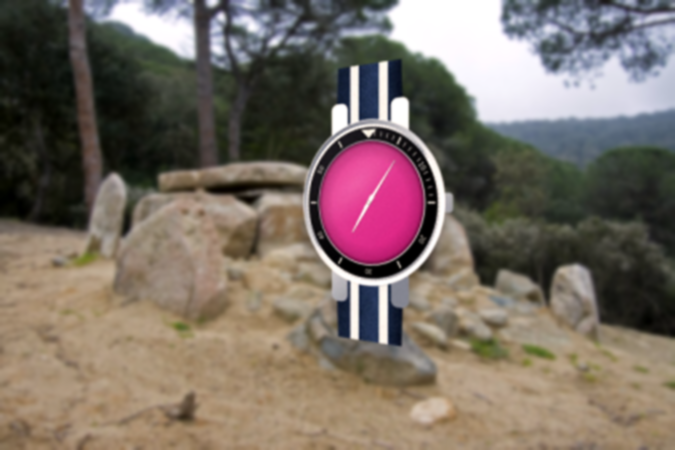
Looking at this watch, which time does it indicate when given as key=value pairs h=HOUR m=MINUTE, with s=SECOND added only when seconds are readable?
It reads h=7 m=6
